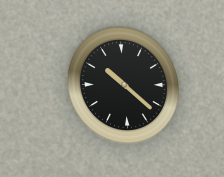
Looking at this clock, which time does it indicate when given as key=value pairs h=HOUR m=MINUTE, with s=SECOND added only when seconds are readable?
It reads h=10 m=22
